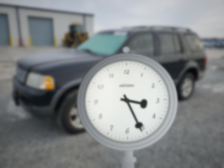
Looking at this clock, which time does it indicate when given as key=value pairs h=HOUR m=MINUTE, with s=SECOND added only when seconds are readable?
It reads h=3 m=26
